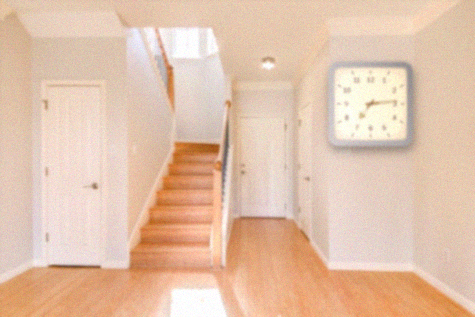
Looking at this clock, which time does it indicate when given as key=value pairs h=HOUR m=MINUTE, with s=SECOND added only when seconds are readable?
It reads h=7 m=14
